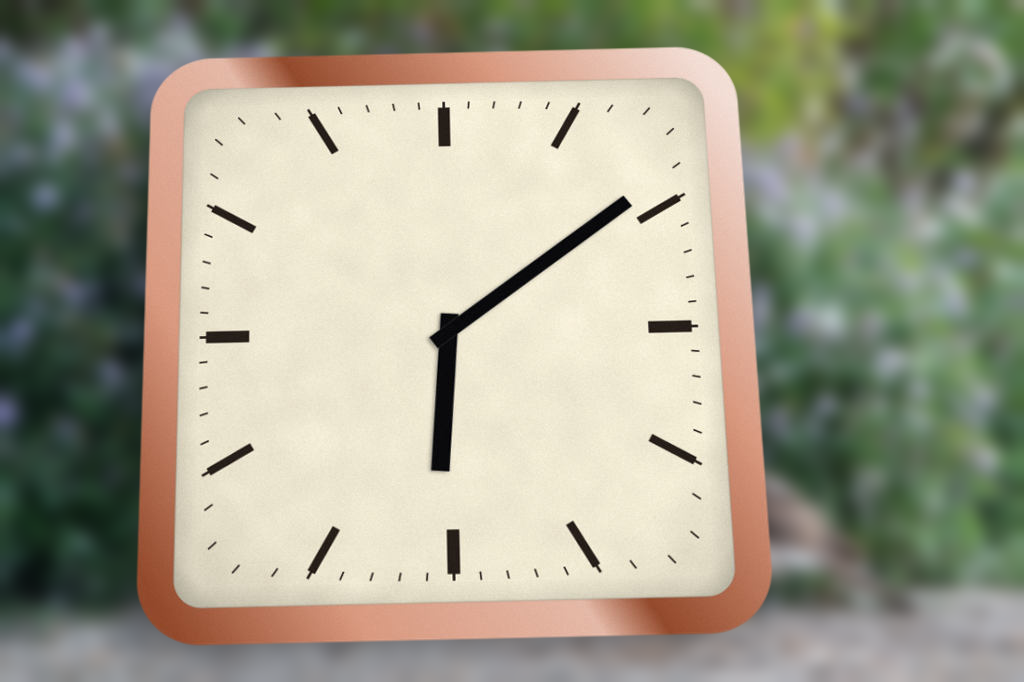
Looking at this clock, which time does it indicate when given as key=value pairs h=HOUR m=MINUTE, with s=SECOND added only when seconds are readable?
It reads h=6 m=9
